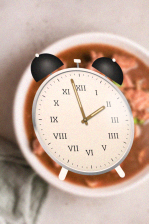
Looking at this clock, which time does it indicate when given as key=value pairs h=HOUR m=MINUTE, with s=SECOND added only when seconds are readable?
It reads h=1 m=58
